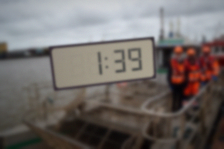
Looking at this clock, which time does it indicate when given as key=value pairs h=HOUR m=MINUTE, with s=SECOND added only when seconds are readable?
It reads h=1 m=39
